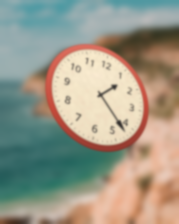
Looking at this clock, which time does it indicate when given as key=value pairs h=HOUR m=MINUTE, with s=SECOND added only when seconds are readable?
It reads h=1 m=22
